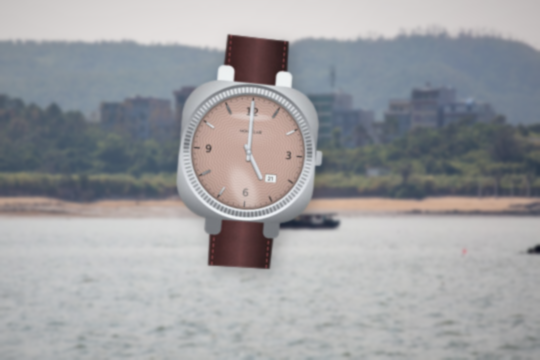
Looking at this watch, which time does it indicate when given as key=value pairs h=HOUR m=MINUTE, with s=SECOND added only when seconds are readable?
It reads h=5 m=0
